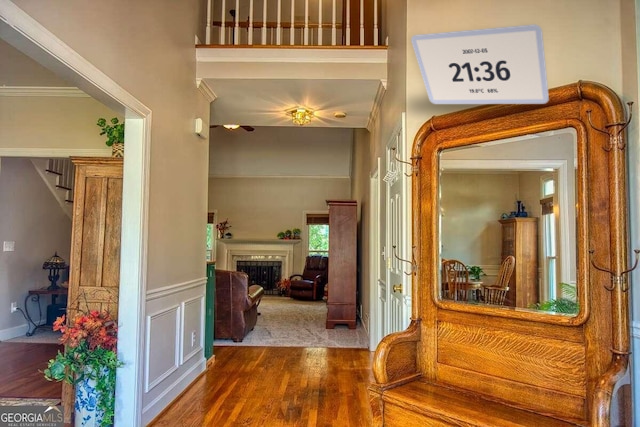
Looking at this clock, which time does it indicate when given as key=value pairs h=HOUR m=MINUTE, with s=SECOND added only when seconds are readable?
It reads h=21 m=36
